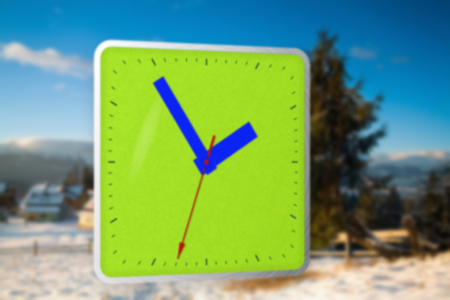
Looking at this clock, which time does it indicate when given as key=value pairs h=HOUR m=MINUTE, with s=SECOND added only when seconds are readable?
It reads h=1 m=54 s=33
